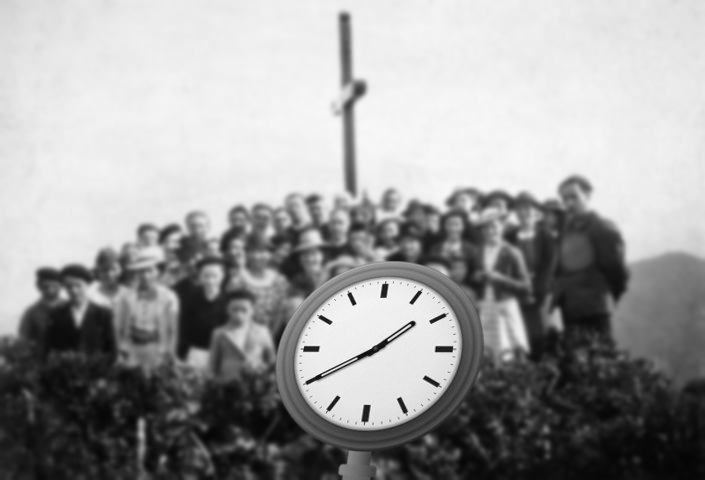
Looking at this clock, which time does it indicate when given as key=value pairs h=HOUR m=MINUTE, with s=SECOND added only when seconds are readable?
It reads h=1 m=40
